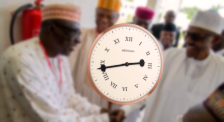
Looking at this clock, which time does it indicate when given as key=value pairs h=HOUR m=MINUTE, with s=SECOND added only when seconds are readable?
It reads h=2 m=43
